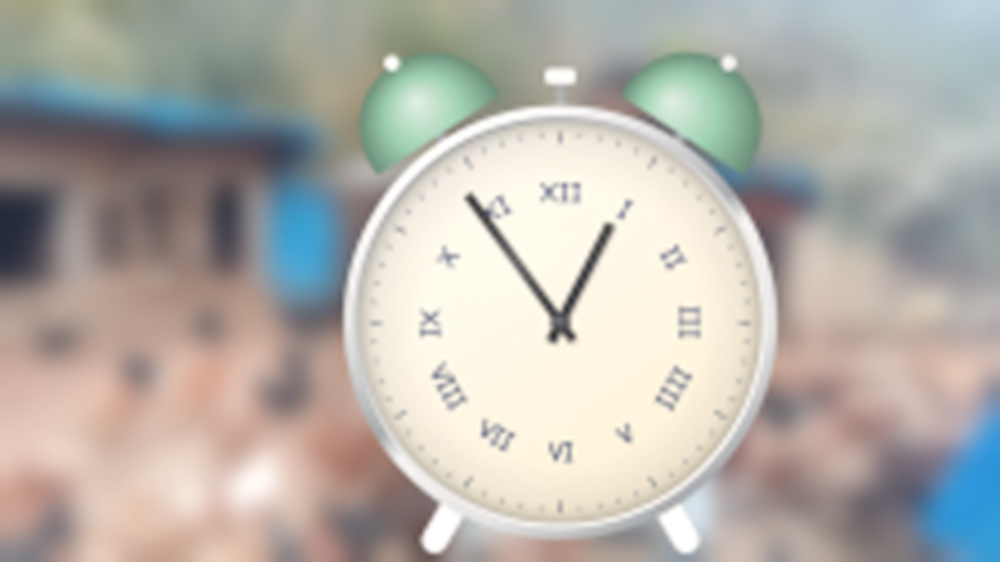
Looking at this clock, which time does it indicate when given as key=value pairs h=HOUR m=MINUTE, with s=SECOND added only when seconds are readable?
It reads h=12 m=54
